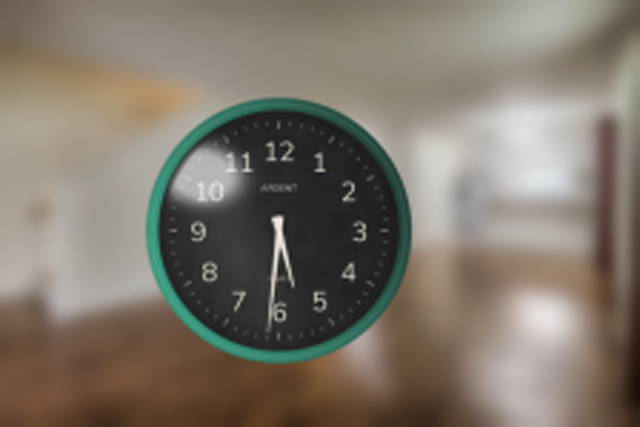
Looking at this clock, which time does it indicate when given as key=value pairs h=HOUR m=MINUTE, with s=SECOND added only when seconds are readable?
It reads h=5 m=31
